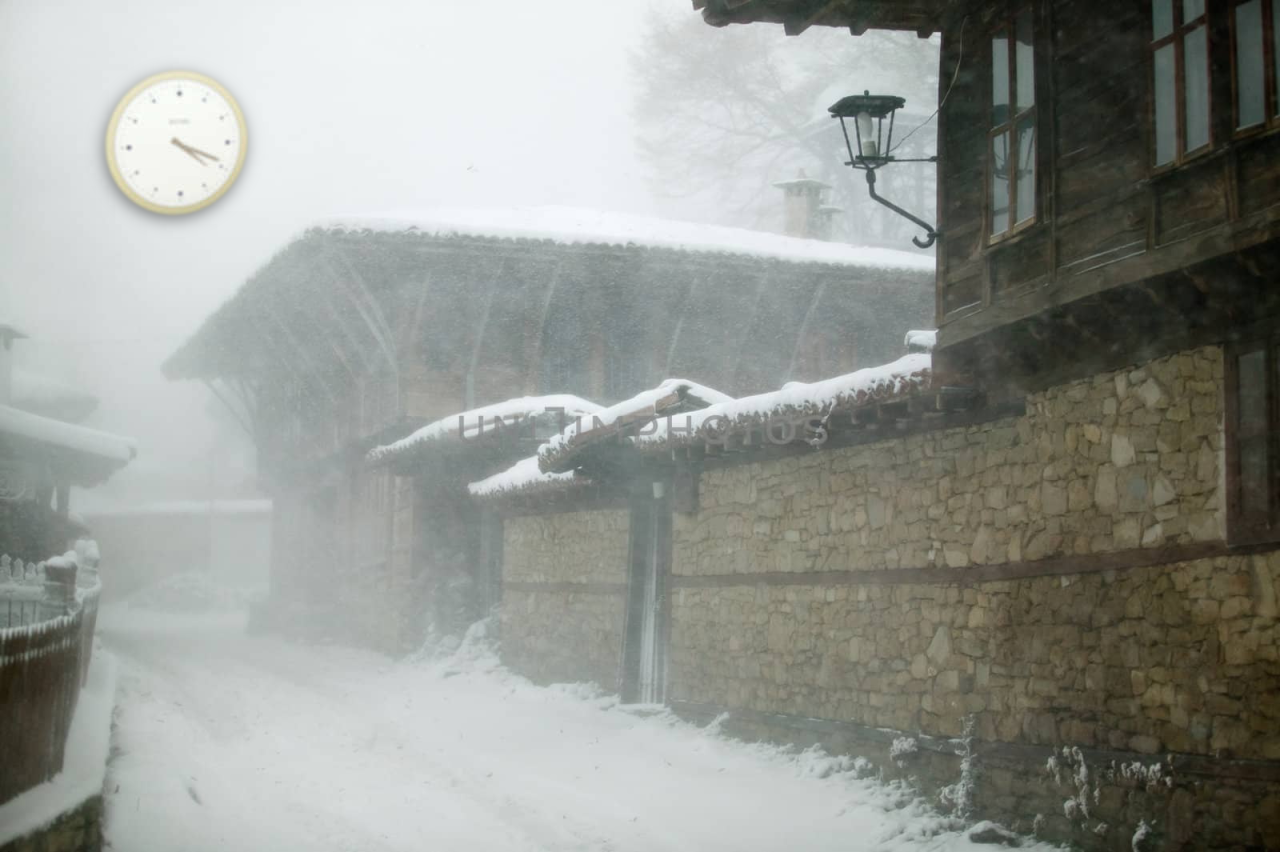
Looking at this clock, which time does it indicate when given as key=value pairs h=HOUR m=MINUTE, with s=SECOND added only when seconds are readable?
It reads h=4 m=19
